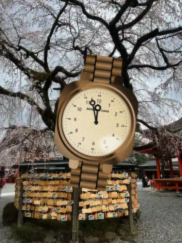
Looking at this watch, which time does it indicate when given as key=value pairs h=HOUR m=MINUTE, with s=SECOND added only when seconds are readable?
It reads h=11 m=57
